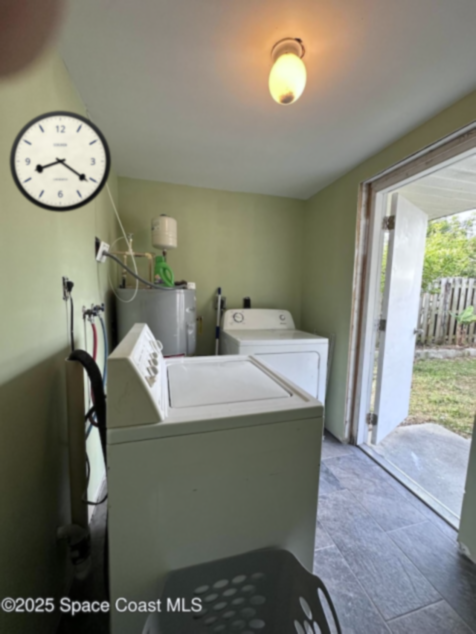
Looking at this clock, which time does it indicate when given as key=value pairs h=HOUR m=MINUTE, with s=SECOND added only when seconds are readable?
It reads h=8 m=21
